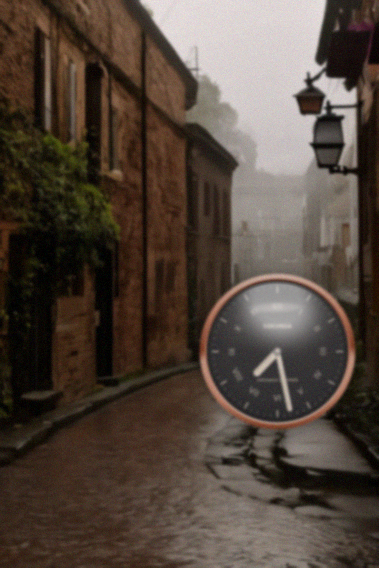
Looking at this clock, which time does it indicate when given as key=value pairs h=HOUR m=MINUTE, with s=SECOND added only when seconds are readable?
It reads h=7 m=28
